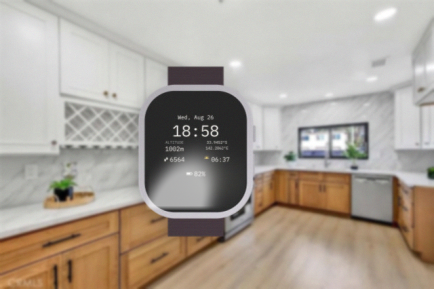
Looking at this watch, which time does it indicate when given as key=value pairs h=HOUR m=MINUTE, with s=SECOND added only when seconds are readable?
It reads h=18 m=58
